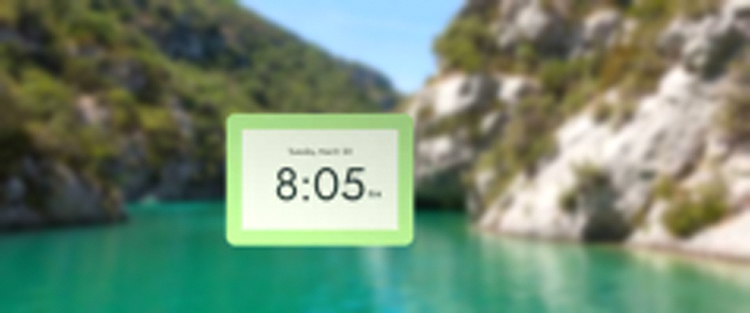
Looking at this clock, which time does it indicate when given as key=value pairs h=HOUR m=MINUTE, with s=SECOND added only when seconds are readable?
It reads h=8 m=5
